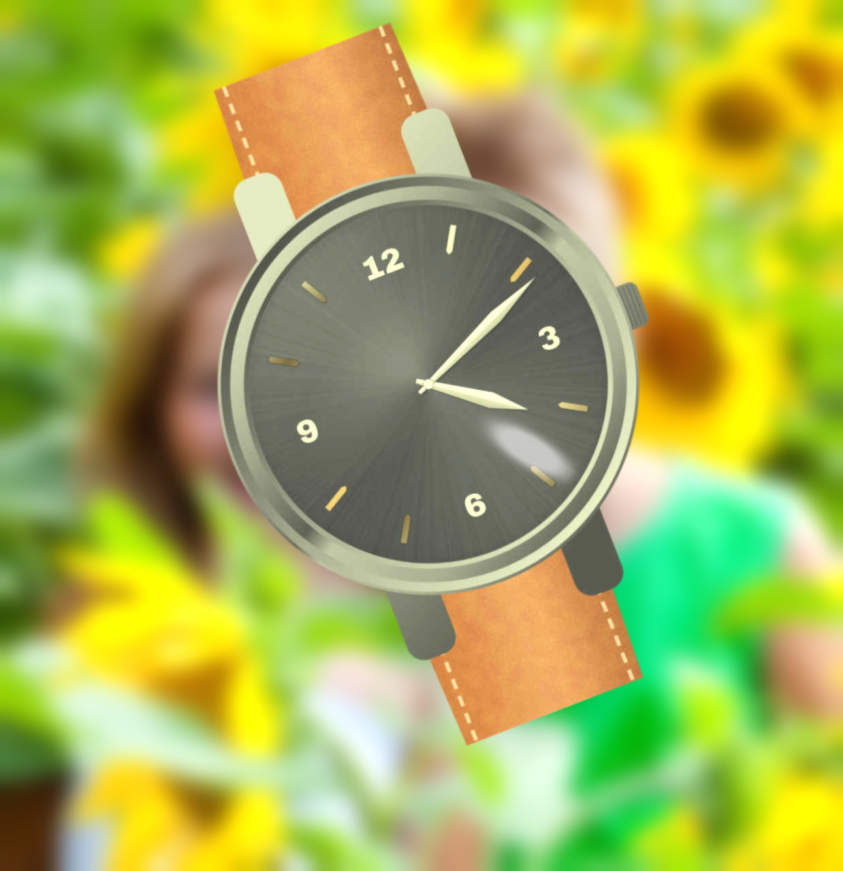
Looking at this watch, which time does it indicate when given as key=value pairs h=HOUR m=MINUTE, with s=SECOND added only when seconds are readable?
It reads h=4 m=11
